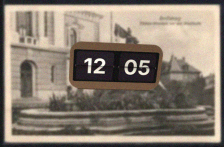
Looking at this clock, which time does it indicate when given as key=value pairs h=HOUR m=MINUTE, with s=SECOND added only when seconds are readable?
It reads h=12 m=5
